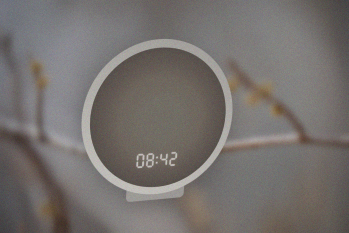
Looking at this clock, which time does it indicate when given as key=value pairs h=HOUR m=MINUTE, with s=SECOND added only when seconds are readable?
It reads h=8 m=42
